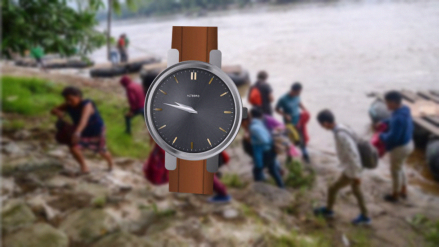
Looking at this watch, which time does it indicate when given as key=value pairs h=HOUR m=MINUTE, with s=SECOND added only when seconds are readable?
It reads h=9 m=47
